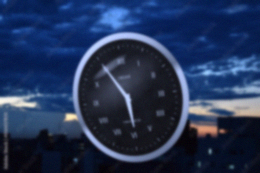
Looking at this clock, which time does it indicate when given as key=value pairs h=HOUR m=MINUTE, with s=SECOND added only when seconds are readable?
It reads h=5 m=55
